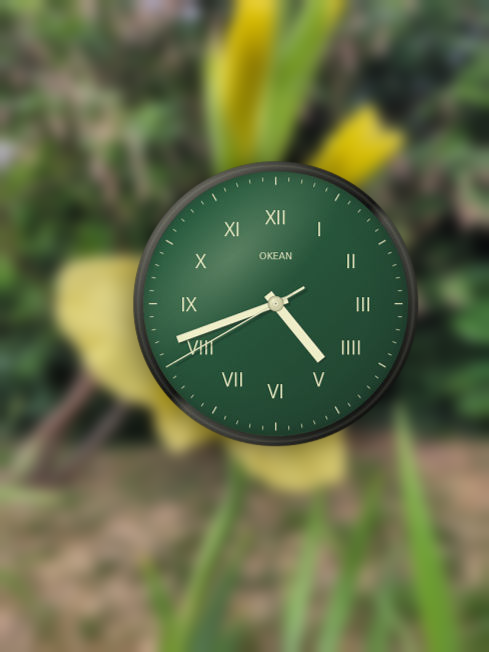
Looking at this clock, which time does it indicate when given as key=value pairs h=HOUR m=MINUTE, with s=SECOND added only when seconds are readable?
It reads h=4 m=41 s=40
